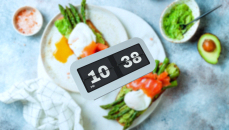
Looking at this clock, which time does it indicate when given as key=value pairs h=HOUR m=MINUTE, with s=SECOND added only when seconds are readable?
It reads h=10 m=38
